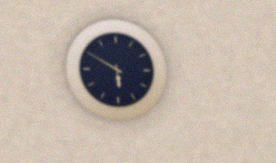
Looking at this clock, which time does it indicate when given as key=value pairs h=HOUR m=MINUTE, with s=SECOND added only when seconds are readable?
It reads h=5 m=50
